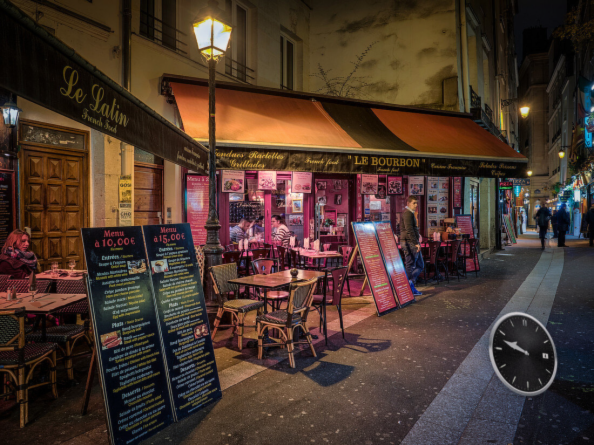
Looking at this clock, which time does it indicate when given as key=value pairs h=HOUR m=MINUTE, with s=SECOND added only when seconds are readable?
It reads h=9 m=48
